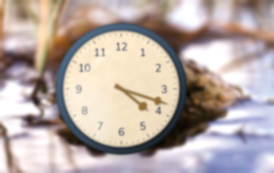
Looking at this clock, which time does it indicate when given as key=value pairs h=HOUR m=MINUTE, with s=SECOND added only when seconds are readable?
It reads h=4 m=18
